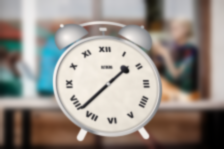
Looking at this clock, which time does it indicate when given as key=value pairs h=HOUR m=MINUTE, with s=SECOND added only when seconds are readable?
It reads h=1 m=38
